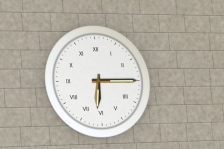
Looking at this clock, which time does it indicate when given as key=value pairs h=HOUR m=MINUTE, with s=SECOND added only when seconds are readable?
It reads h=6 m=15
